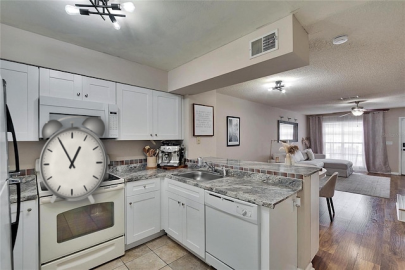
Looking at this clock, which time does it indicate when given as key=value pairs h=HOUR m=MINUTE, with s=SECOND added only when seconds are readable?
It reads h=12 m=55
